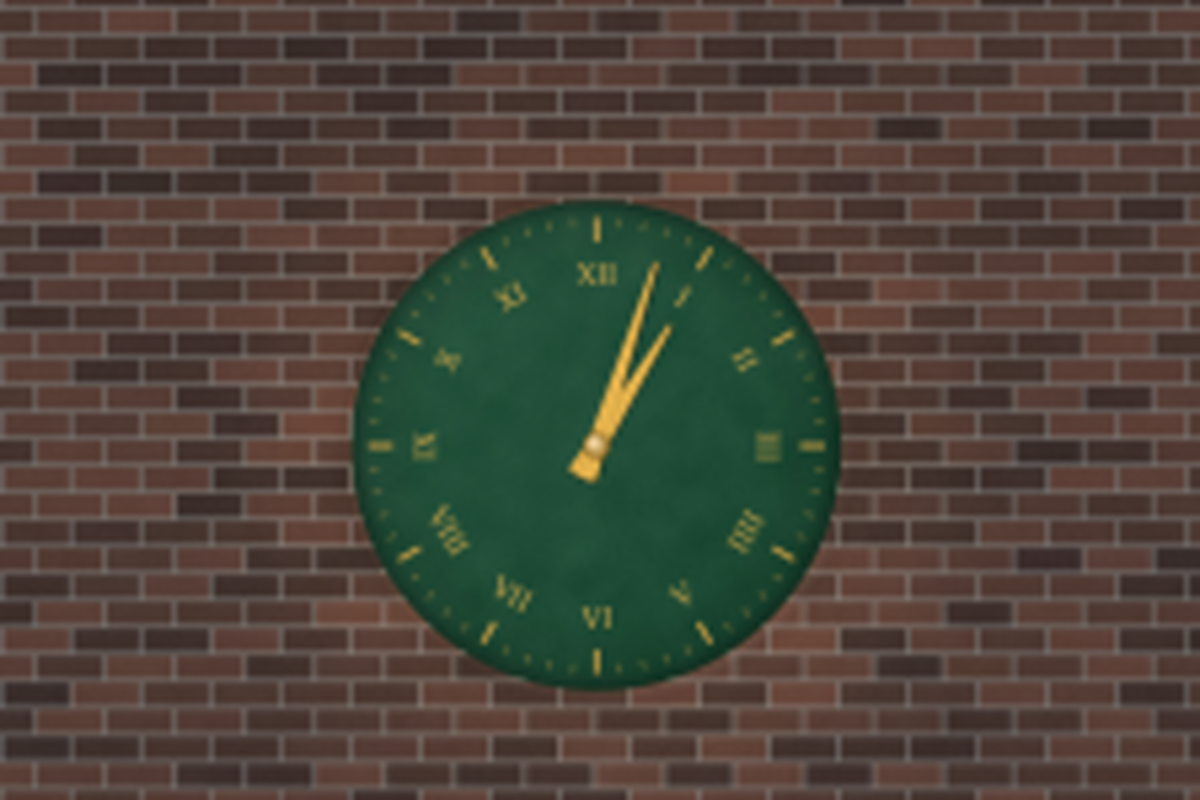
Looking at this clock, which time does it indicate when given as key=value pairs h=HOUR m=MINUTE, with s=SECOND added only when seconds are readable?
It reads h=1 m=3
